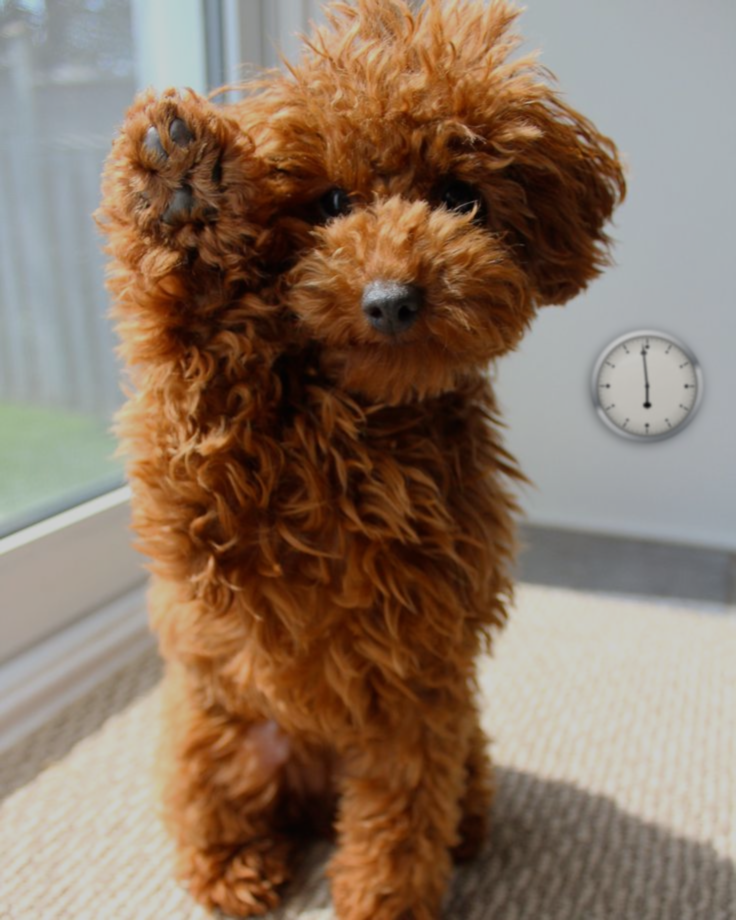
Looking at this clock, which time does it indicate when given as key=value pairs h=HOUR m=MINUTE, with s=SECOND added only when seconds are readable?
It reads h=5 m=59
